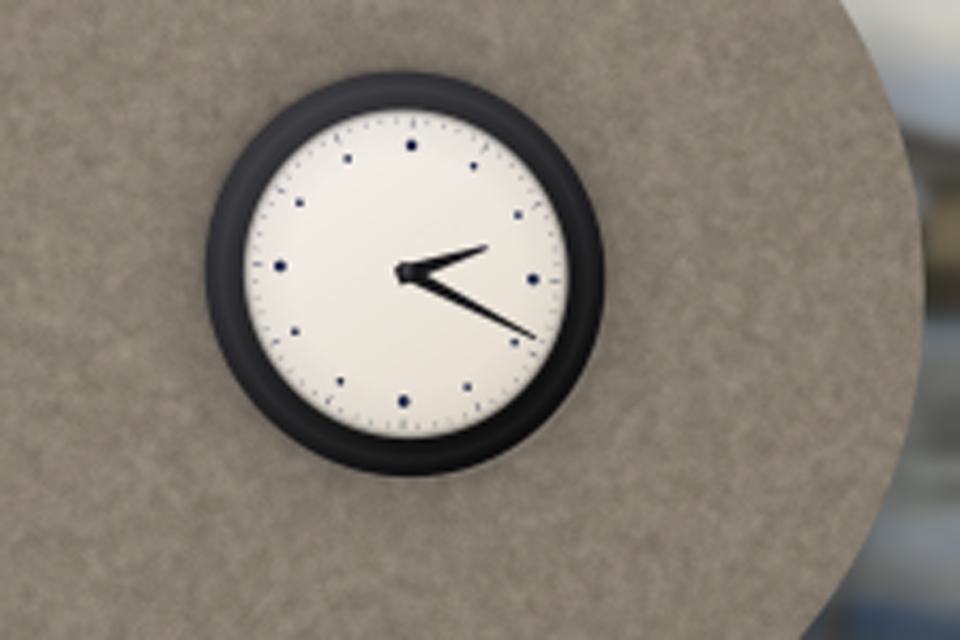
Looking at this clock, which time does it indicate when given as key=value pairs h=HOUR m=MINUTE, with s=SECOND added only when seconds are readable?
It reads h=2 m=19
